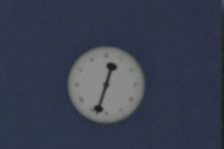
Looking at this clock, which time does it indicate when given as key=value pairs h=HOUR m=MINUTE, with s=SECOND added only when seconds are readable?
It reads h=12 m=33
